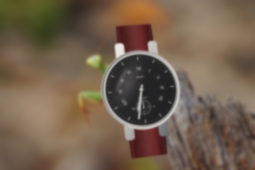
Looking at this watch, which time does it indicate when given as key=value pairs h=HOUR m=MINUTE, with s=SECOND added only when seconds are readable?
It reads h=6 m=32
